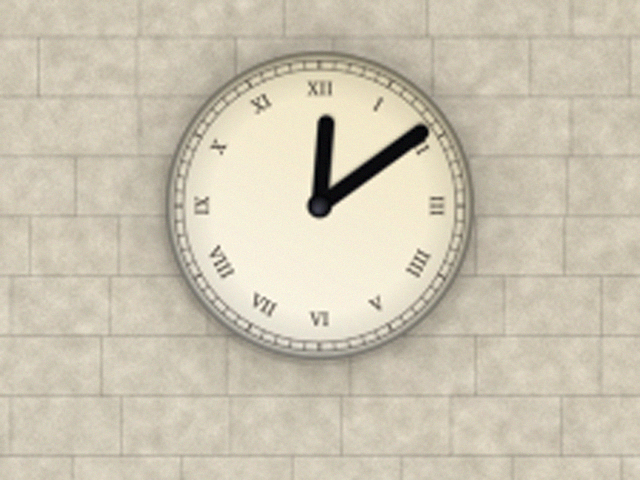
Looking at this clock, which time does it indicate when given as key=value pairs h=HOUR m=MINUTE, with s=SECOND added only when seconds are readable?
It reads h=12 m=9
